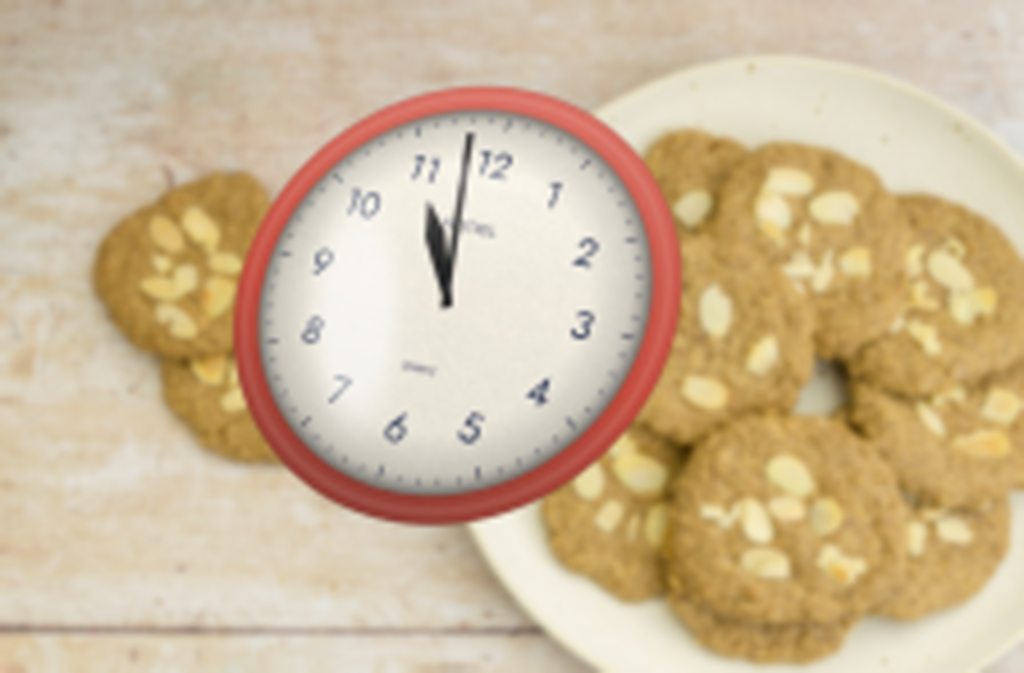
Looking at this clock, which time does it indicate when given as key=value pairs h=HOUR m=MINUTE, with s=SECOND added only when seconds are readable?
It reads h=10 m=58
